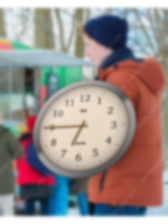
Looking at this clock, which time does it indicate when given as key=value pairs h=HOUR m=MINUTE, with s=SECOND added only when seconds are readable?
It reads h=6 m=45
